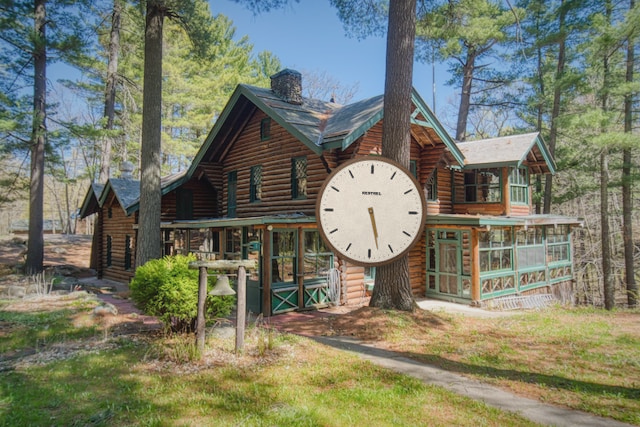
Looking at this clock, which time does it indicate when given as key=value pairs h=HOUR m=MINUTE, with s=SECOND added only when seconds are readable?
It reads h=5 m=28
